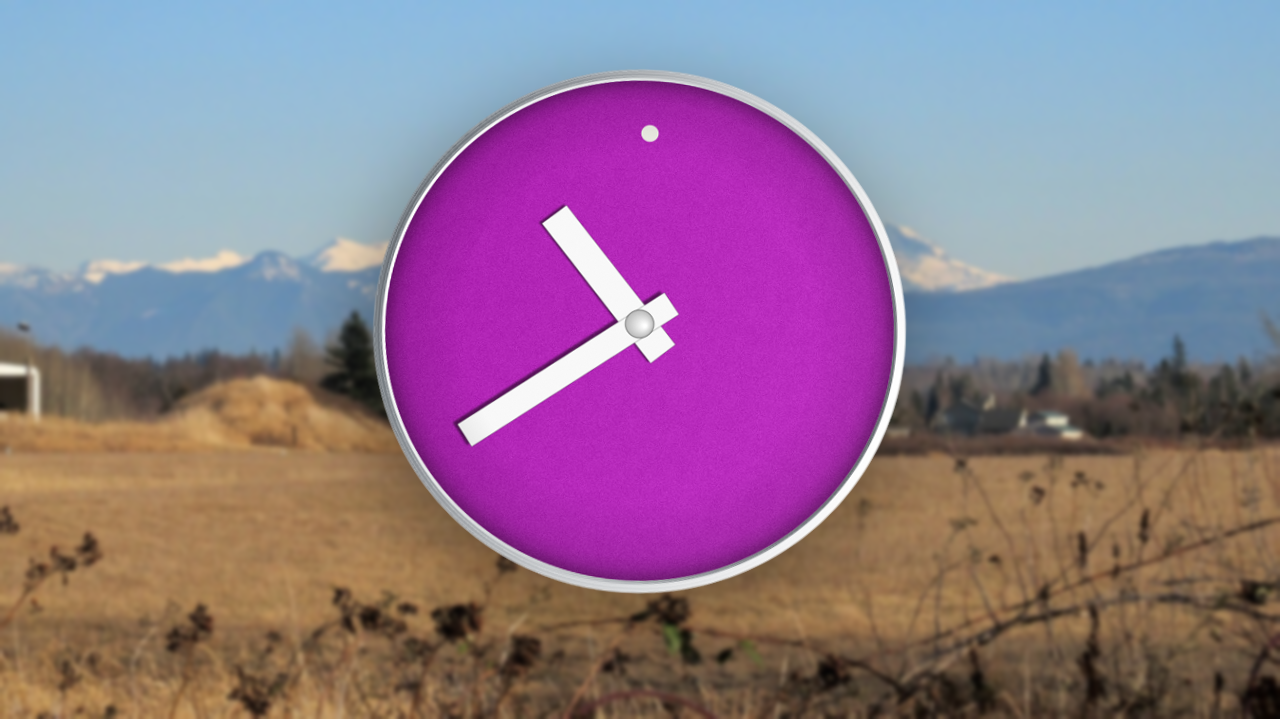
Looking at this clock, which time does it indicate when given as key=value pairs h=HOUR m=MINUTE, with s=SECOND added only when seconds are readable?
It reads h=10 m=39
